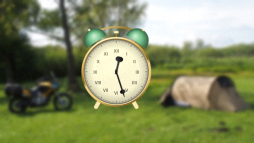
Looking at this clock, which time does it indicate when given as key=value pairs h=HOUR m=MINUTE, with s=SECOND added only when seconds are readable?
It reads h=12 m=27
